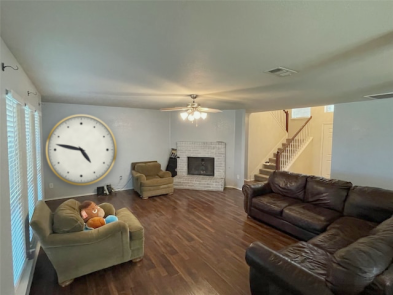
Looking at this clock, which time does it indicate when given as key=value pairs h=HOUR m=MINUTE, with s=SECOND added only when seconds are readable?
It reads h=4 m=47
